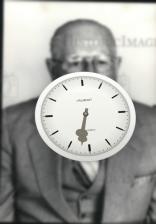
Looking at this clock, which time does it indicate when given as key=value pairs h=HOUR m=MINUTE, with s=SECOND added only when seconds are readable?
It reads h=6 m=32
